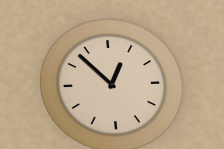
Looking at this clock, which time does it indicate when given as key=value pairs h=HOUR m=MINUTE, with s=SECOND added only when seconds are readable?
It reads h=12 m=53
